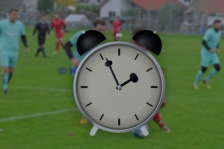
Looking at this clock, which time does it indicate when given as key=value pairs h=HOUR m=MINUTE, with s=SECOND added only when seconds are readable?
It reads h=1 m=56
